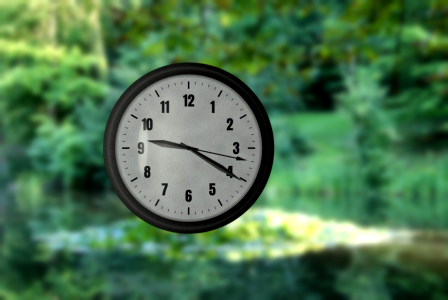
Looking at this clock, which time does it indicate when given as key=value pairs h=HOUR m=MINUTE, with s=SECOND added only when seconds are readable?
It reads h=9 m=20 s=17
